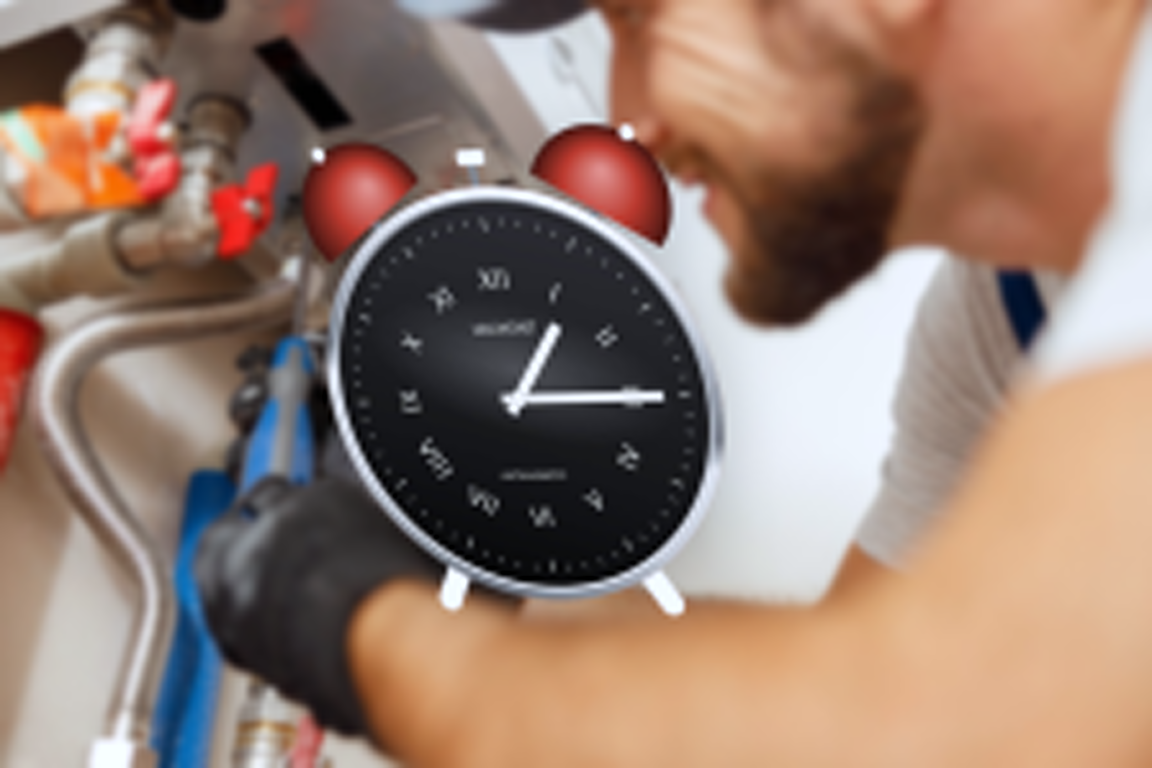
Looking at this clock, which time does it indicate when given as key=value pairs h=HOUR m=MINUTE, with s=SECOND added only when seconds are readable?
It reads h=1 m=15
